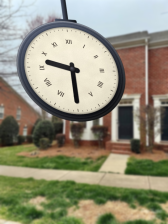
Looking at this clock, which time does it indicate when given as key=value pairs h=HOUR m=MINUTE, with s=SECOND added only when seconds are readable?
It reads h=9 m=30
